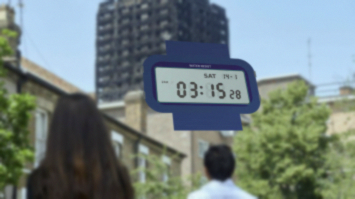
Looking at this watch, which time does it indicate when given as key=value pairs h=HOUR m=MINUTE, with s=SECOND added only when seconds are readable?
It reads h=3 m=15 s=28
